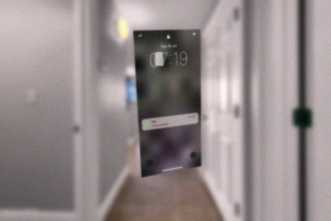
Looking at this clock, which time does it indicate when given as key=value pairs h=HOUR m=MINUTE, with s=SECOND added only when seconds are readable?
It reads h=7 m=19
